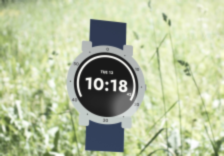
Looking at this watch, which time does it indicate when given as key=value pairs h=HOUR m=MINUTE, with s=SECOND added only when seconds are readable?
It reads h=10 m=18
